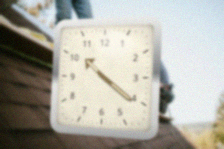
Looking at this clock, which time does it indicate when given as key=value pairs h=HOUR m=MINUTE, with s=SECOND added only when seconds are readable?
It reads h=10 m=21
